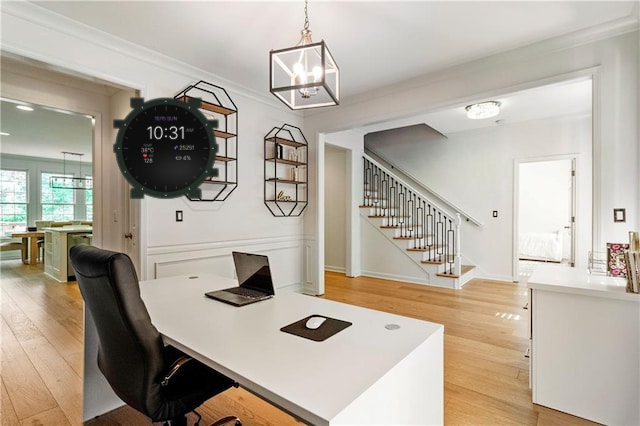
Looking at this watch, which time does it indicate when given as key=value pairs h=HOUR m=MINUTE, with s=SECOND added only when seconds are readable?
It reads h=10 m=31
